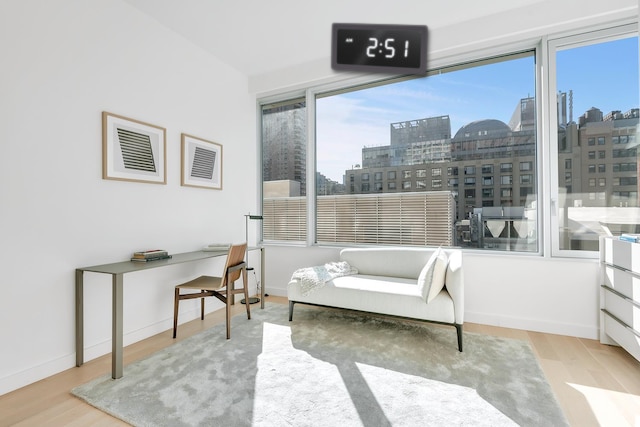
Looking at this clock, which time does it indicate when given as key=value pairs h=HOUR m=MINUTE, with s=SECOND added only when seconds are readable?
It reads h=2 m=51
